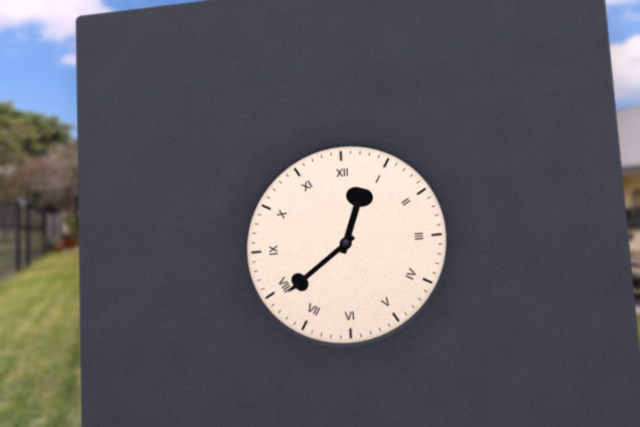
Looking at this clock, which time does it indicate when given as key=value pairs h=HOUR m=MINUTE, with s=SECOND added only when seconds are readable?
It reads h=12 m=39
